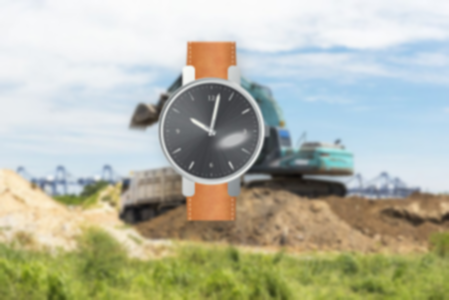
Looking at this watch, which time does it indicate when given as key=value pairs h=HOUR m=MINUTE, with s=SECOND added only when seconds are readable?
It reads h=10 m=2
